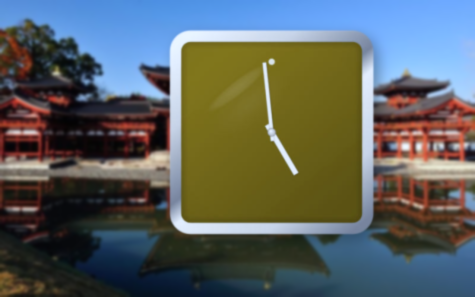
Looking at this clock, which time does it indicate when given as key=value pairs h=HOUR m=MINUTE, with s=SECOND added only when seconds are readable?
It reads h=4 m=59
